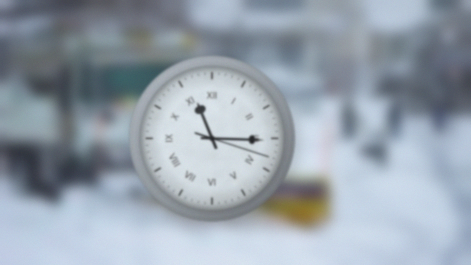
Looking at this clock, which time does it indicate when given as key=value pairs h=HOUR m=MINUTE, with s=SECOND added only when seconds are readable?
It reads h=11 m=15 s=18
